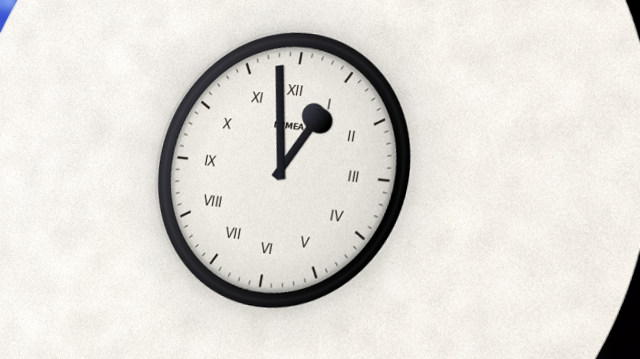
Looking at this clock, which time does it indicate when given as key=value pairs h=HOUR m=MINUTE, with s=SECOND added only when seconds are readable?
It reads h=12 m=58
